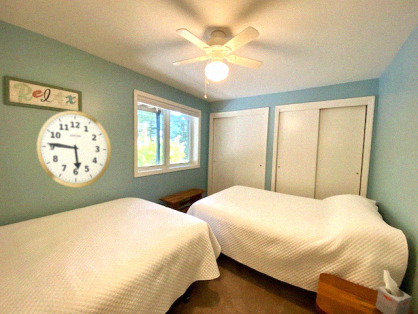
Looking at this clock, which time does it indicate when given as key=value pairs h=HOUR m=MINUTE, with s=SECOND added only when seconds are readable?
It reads h=5 m=46
